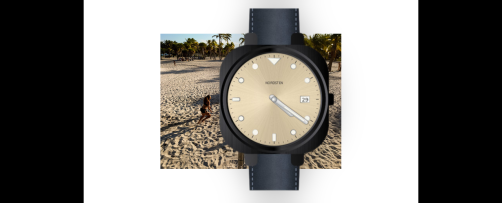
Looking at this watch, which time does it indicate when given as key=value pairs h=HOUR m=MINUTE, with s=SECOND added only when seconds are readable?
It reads h=4 m=21
